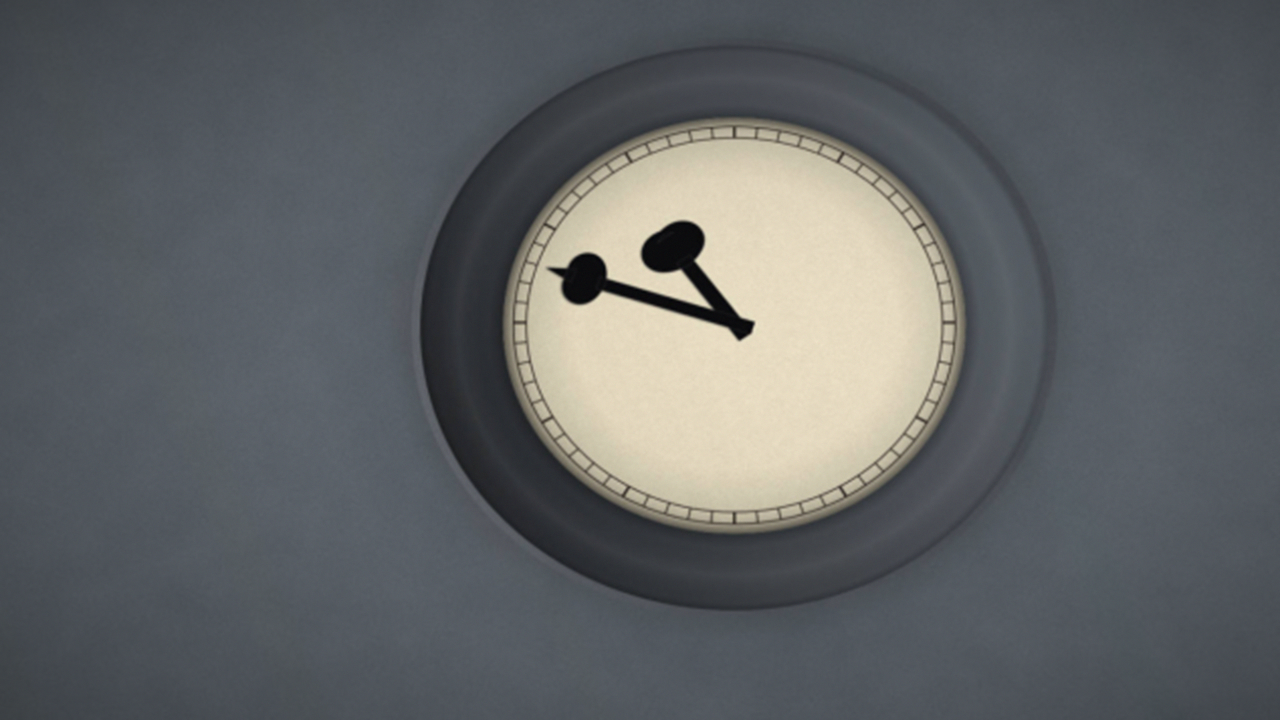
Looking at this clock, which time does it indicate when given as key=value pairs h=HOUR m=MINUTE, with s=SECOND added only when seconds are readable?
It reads h=10 m=48
